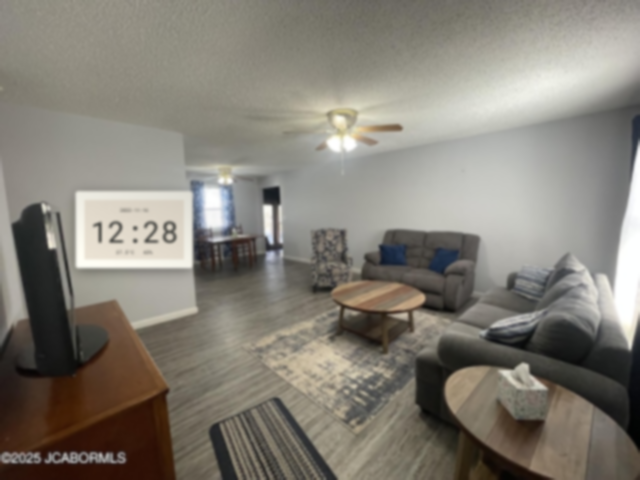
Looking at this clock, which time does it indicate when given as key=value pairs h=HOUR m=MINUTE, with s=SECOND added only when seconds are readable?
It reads h=12 m=28
